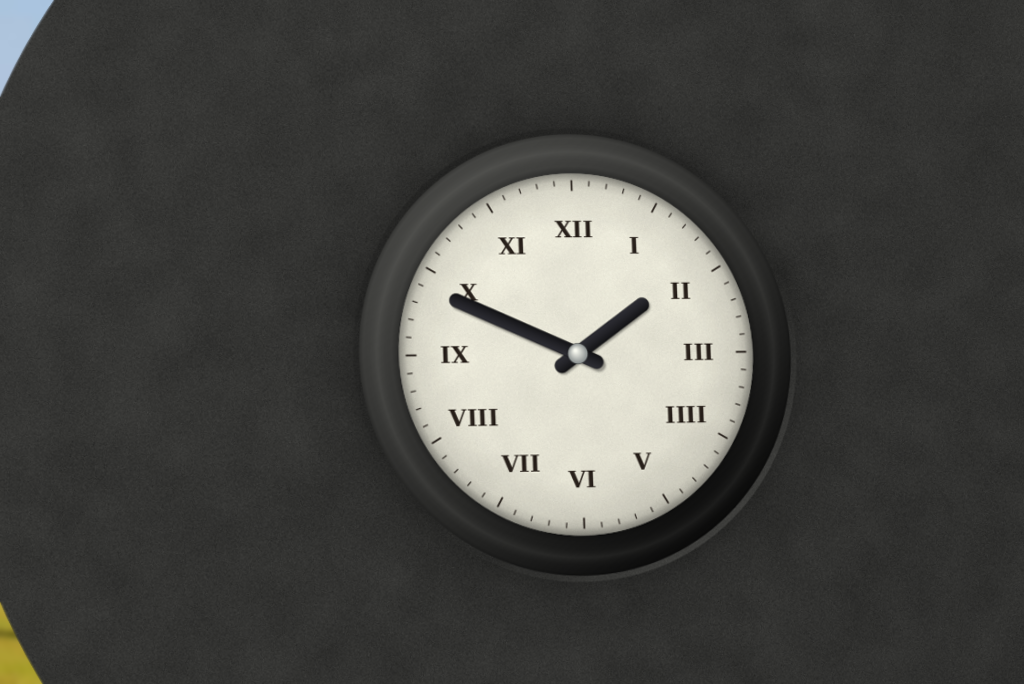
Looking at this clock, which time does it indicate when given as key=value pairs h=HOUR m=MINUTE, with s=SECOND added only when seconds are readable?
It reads h=1 m=49
